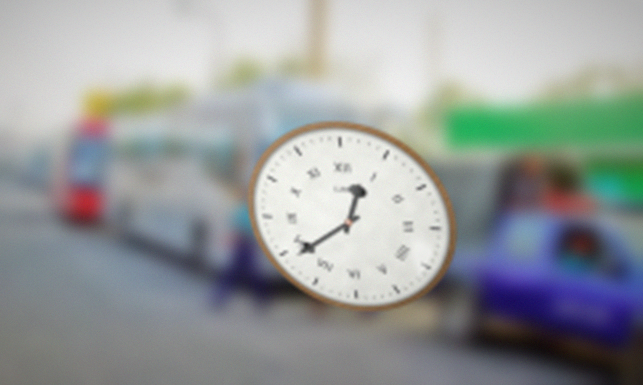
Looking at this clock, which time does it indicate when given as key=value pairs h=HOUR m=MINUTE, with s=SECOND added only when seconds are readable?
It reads h=12 m=39
